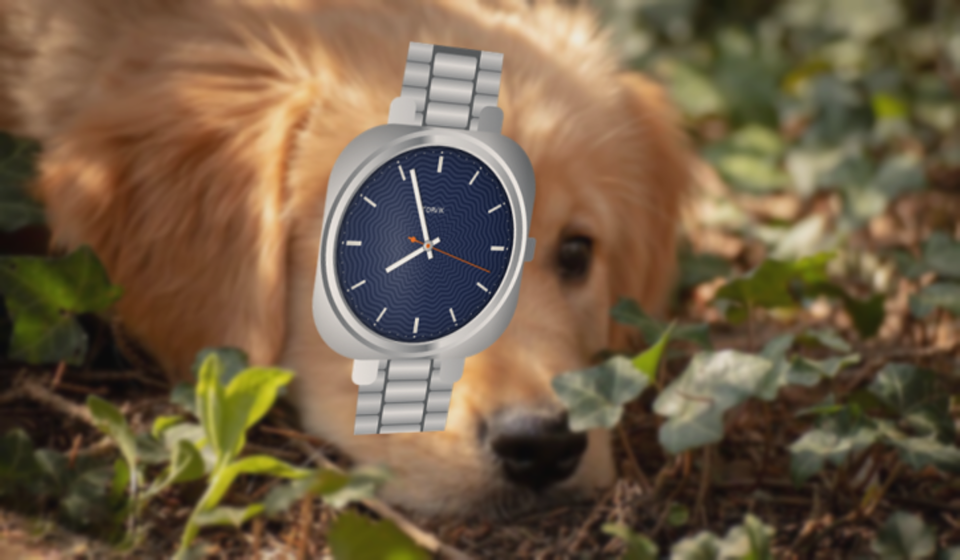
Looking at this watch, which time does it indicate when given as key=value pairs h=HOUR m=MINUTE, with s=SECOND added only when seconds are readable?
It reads h=7 m=56 s=18
